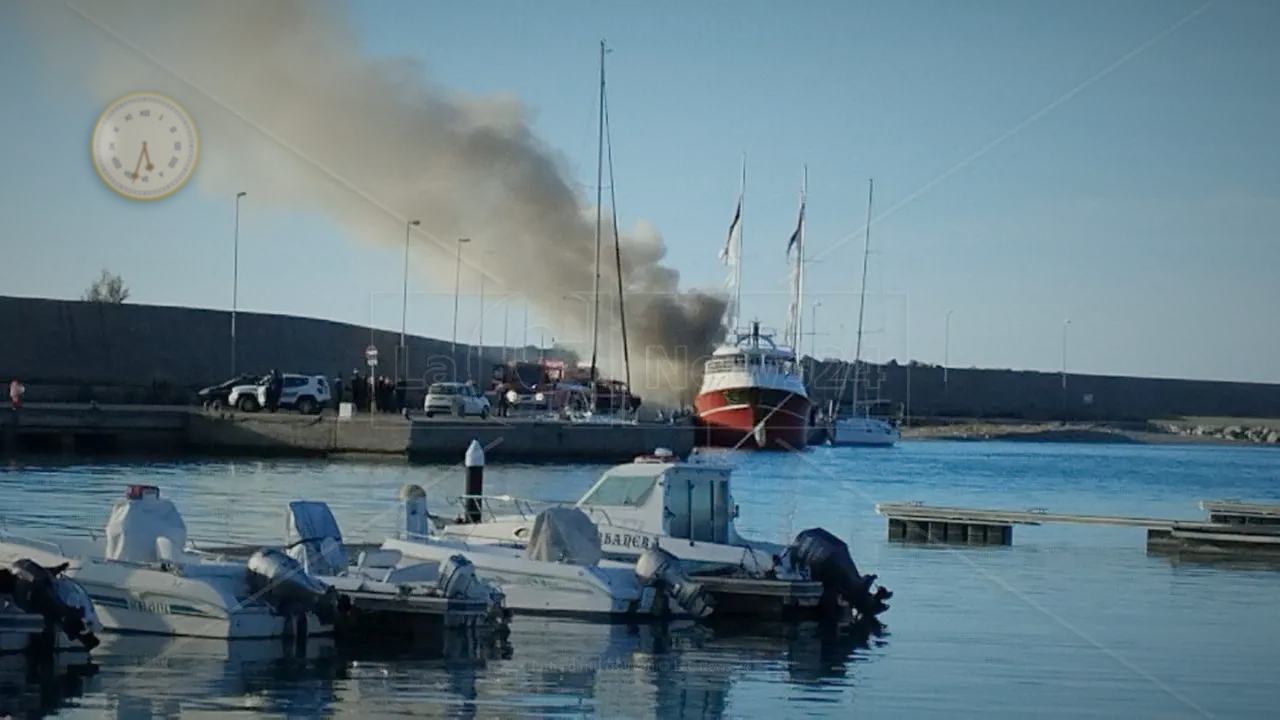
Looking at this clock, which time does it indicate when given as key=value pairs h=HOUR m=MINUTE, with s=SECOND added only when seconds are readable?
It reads h=5 m=33
